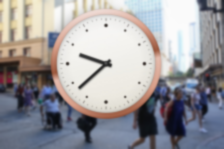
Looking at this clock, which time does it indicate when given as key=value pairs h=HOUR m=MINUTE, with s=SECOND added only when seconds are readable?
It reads h=9 m=38
